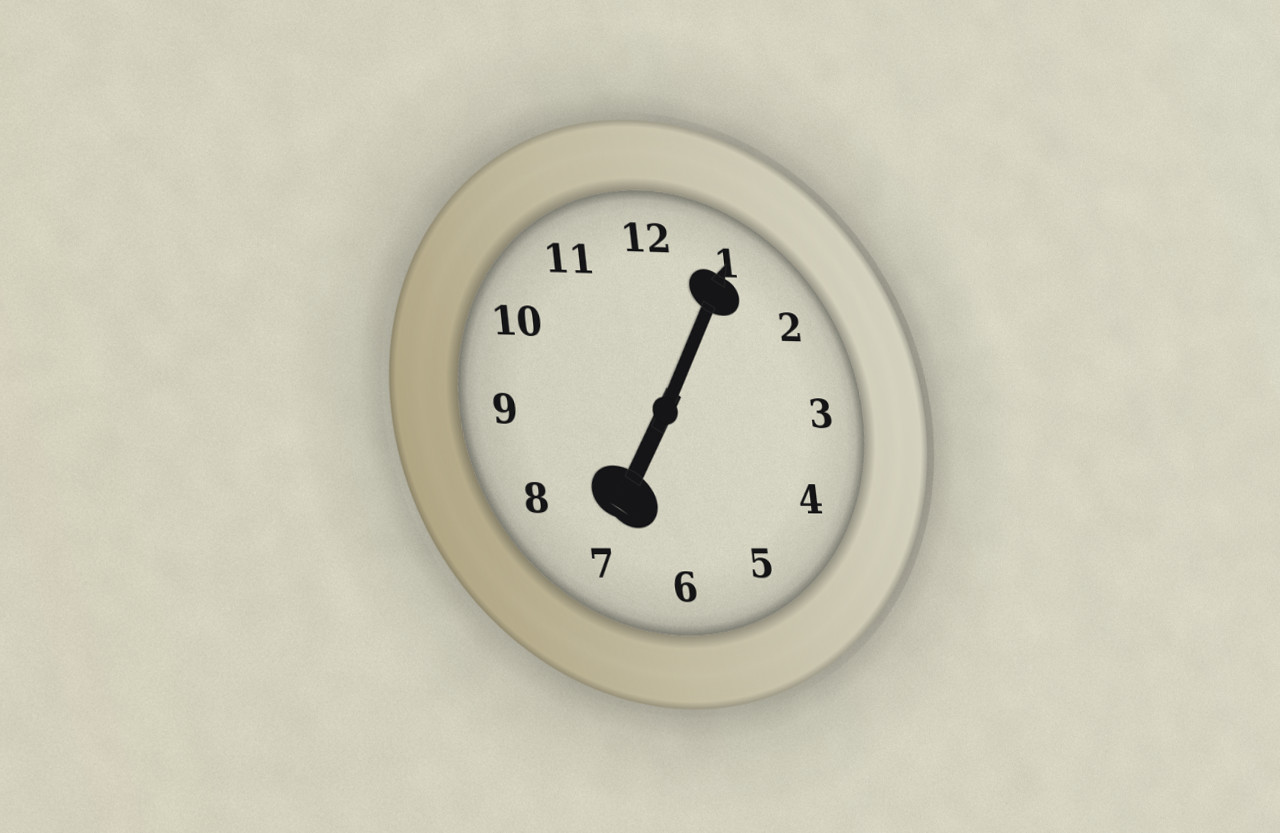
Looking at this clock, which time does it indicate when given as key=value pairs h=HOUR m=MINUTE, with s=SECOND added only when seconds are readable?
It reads h=7 m=5
